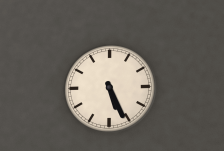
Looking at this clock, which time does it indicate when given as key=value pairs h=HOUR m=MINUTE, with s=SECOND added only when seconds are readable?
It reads h=5 m=26
